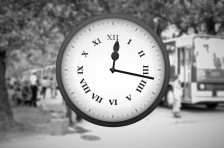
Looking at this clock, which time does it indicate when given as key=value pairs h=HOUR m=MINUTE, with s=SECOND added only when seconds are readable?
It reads h=12 m=17
